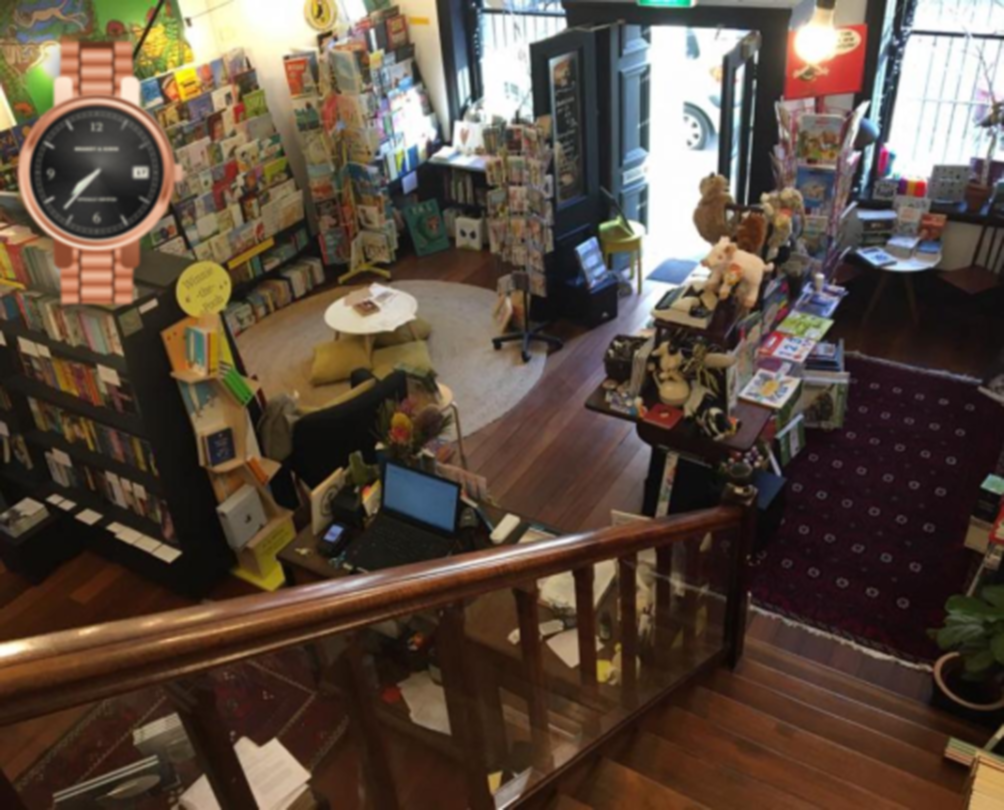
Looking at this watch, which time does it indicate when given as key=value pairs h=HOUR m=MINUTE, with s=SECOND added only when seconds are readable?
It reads h=7 m=37
